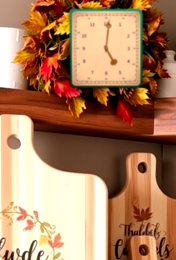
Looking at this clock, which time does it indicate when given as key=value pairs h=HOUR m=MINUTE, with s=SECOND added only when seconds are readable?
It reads h=5 m=1
